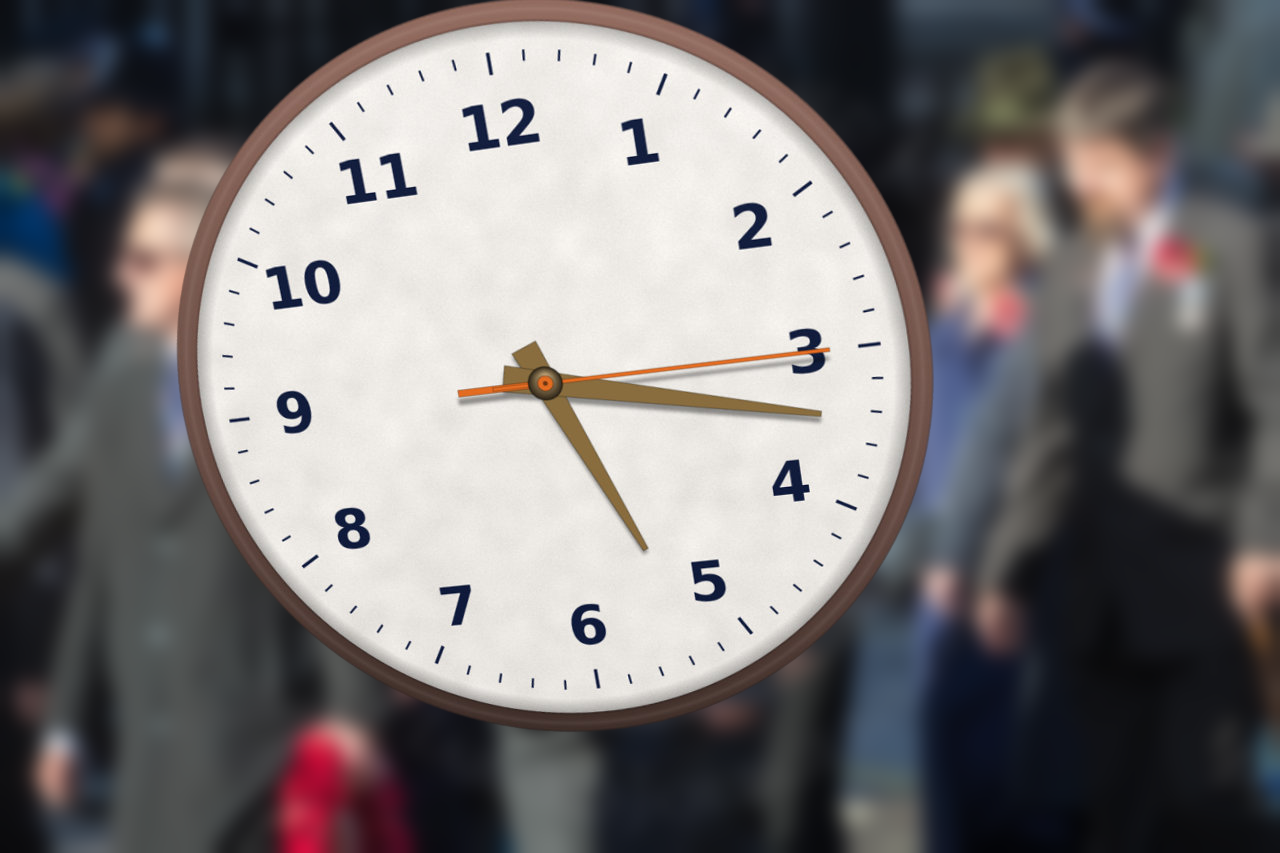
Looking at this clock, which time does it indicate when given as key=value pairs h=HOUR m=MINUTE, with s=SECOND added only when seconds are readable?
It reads h=5 m=17 s=15
